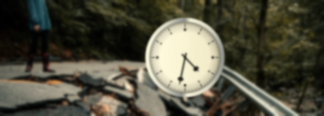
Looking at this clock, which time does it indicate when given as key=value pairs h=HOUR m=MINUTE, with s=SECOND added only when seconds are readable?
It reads h=4 m=32
